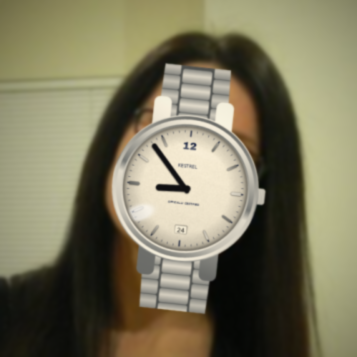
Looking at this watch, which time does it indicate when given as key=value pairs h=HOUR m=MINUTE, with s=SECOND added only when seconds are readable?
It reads h=8 m=53
